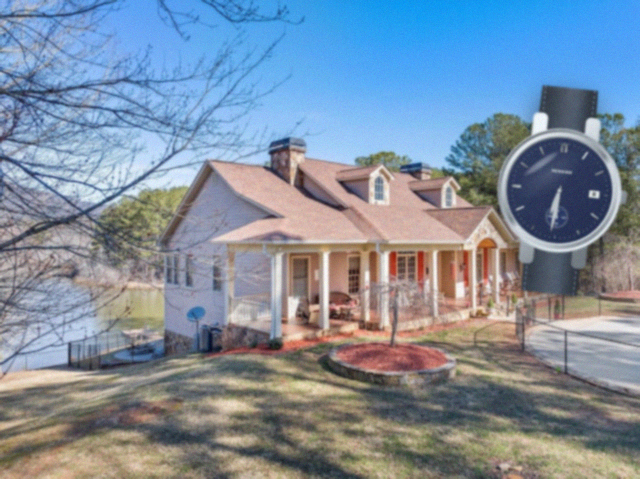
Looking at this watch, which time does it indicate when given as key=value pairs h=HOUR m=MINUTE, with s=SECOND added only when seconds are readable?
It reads h=6 m=31
